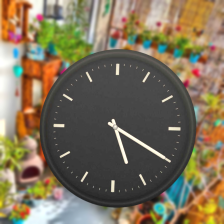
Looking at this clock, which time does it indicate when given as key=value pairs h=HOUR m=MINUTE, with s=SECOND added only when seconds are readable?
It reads h=5 m=20
